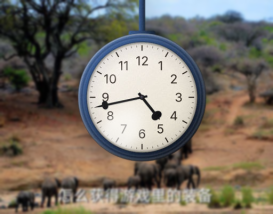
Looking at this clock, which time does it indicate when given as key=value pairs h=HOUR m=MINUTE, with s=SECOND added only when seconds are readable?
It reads h=4 m=43
